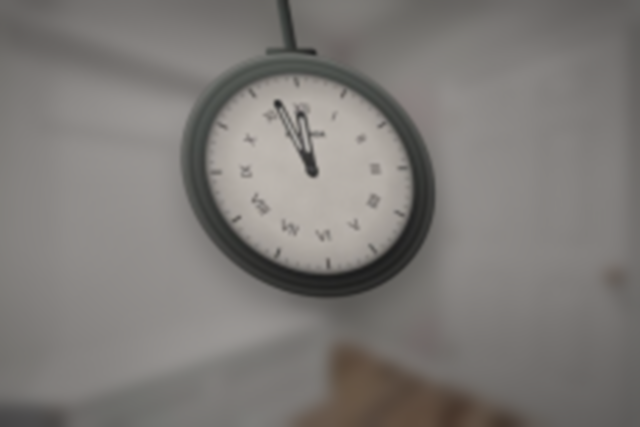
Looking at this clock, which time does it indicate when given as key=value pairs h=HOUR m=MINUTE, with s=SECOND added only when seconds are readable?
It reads h=11 m=57
